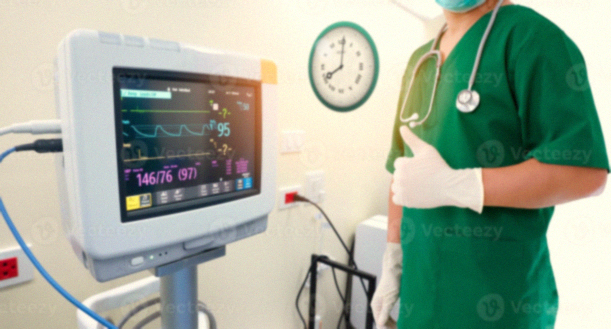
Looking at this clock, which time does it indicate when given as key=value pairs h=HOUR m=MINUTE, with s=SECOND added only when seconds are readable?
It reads h=8 m=1
